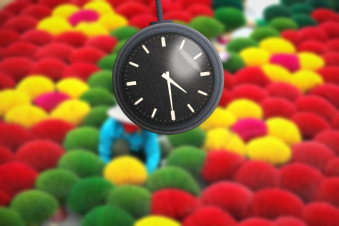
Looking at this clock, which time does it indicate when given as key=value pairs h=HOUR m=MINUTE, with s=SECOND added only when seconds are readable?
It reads h=4 m=30
